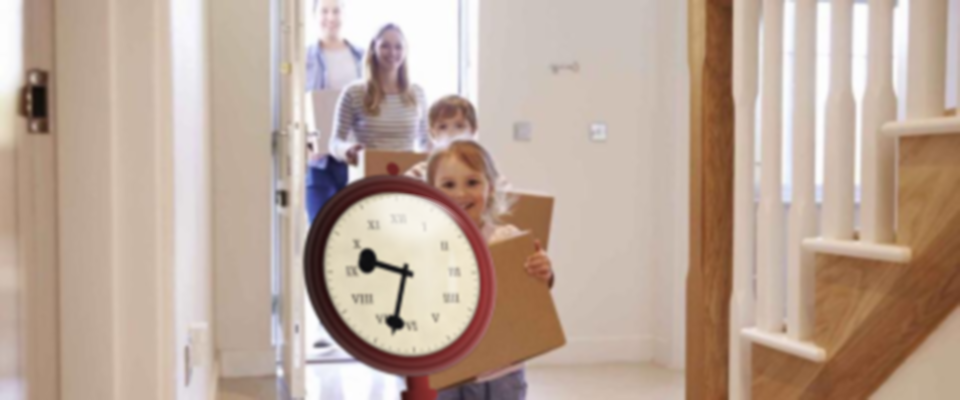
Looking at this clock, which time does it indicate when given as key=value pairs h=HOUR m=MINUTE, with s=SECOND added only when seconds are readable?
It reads h=9 m=33
